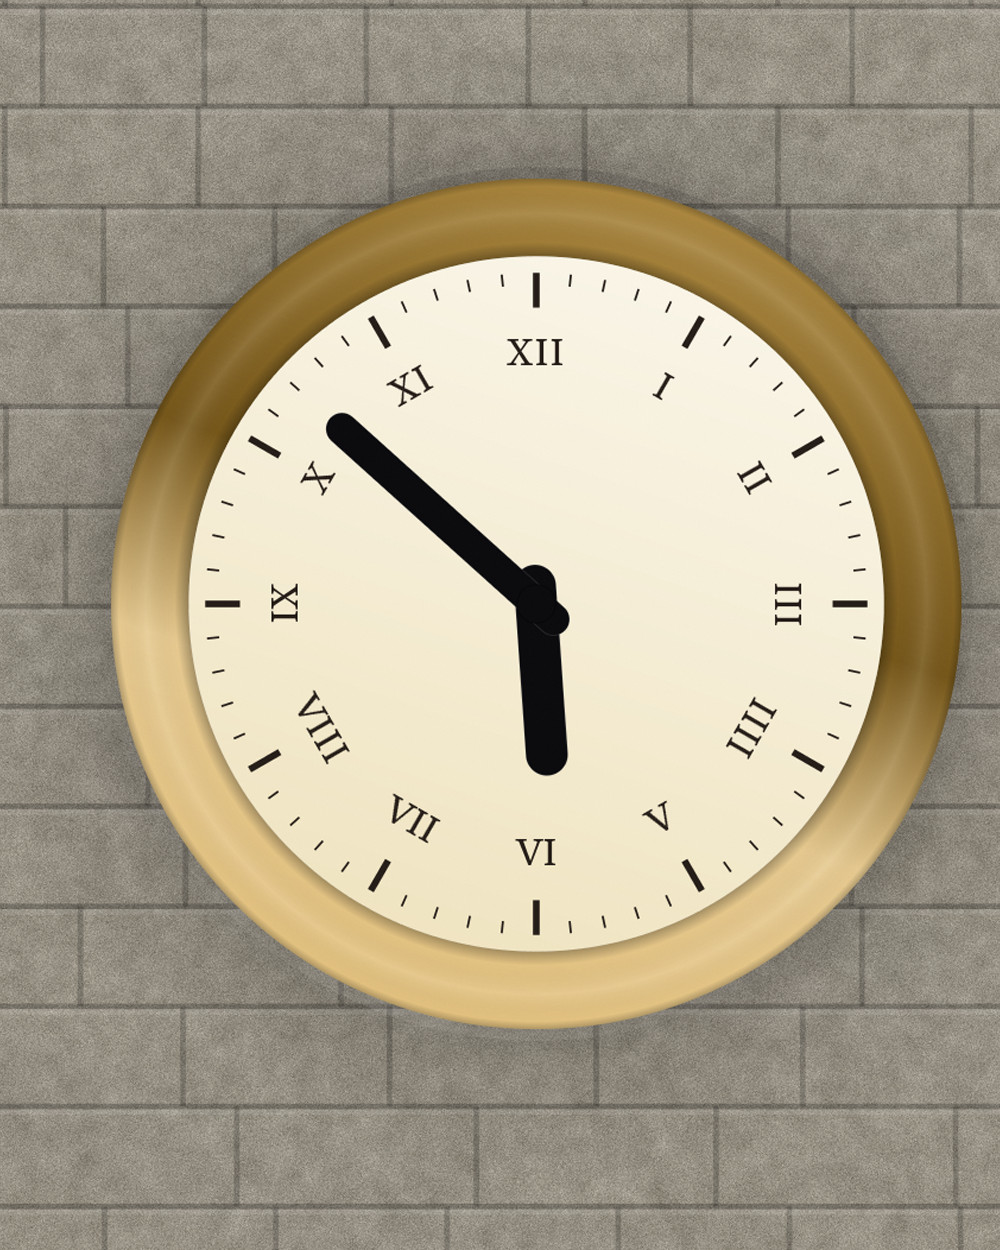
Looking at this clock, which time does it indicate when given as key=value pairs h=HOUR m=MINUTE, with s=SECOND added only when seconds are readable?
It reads h=5 m=52
